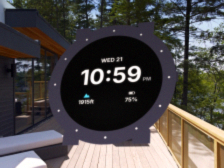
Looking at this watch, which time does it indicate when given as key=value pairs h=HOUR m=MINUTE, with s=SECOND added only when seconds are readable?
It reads h=10 m=59
